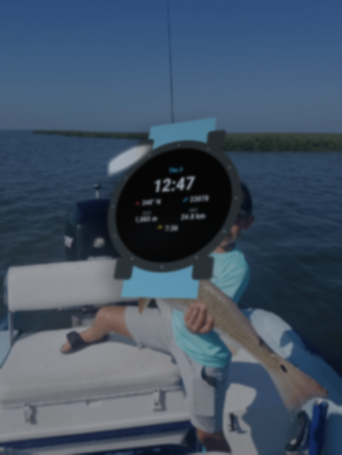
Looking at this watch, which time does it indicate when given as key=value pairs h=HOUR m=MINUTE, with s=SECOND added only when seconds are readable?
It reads h=12 m=47
